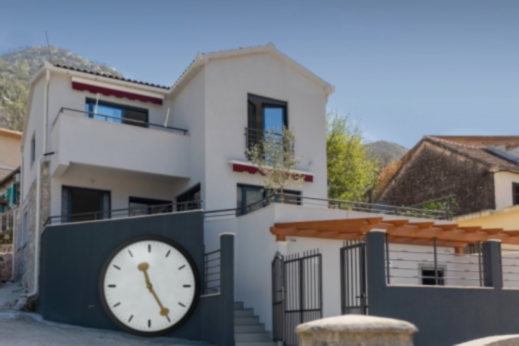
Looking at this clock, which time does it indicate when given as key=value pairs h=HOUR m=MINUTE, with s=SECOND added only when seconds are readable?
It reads h=11 m=25
